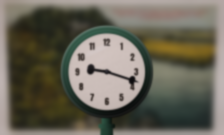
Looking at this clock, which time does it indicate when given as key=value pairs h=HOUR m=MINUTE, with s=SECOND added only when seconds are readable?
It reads h=9 m=18
